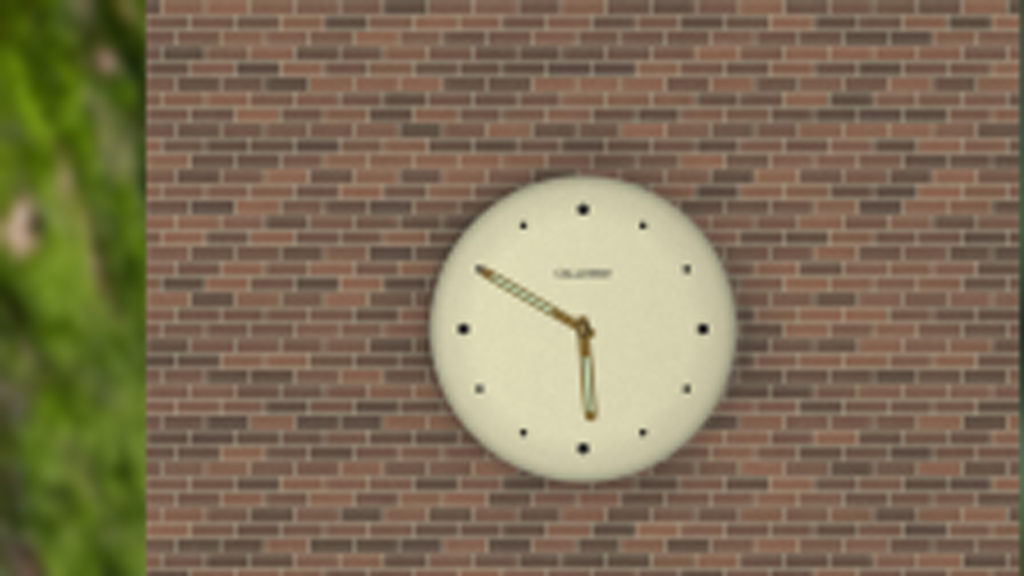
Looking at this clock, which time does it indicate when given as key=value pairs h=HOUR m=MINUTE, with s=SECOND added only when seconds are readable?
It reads h=5 m=50
